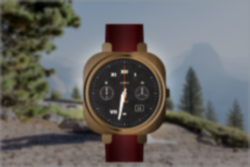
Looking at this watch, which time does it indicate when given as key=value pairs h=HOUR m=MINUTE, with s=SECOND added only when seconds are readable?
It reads h=6 m=32
